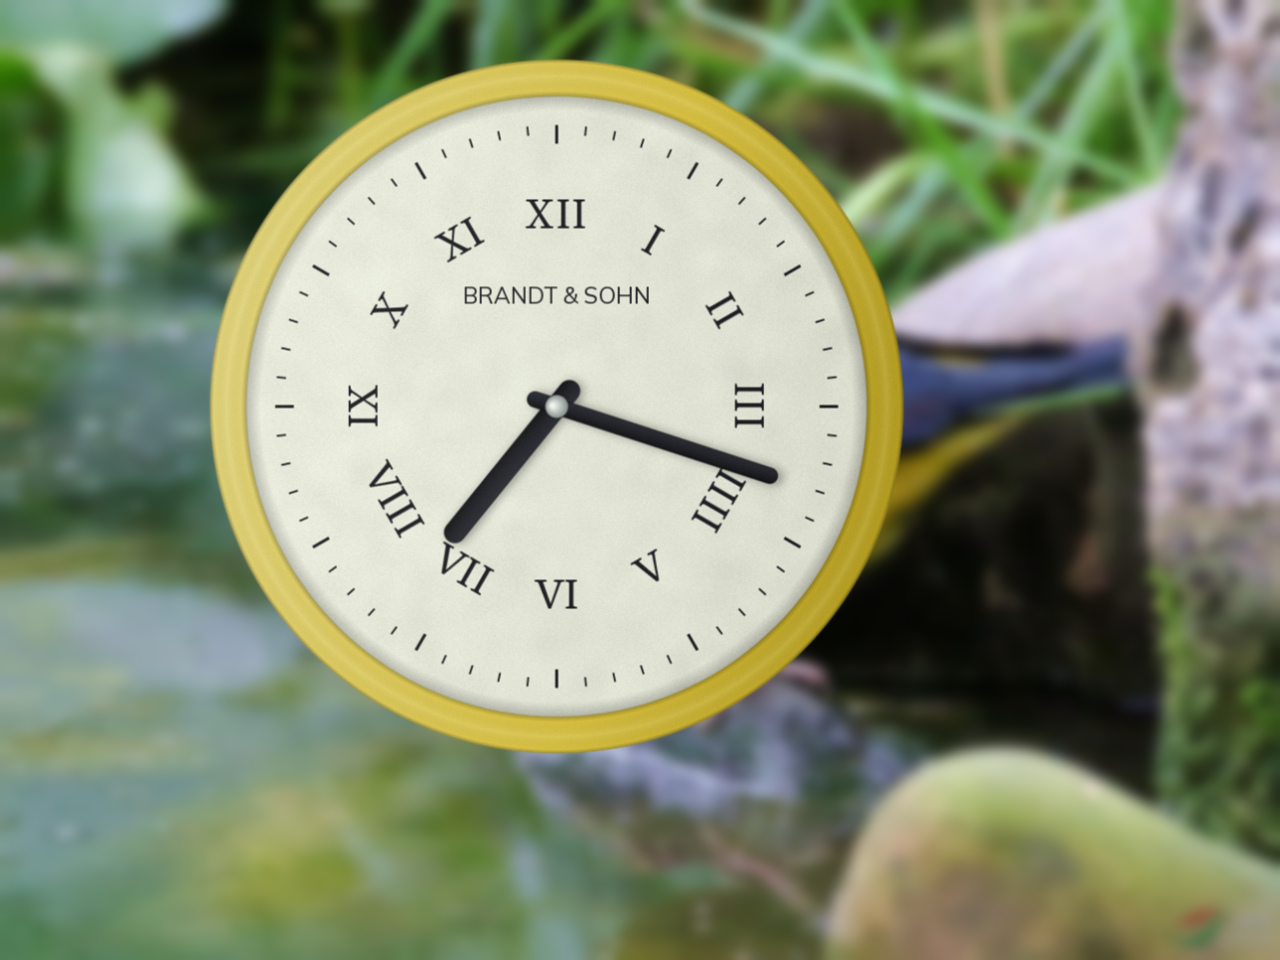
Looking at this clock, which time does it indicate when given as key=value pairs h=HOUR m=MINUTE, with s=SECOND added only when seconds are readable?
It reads h=7 m=18
